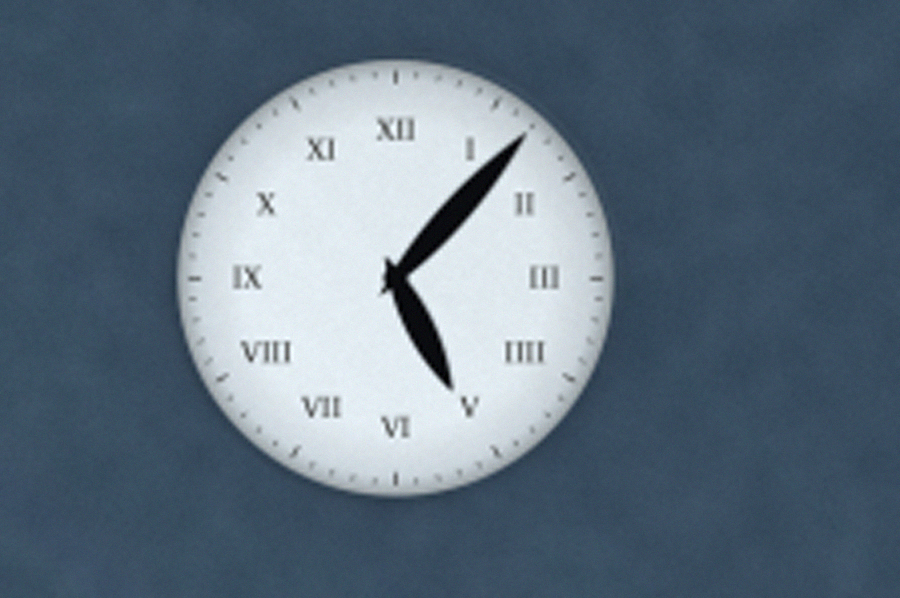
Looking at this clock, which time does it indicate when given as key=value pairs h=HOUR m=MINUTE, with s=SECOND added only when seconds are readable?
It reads h=5 m=7
